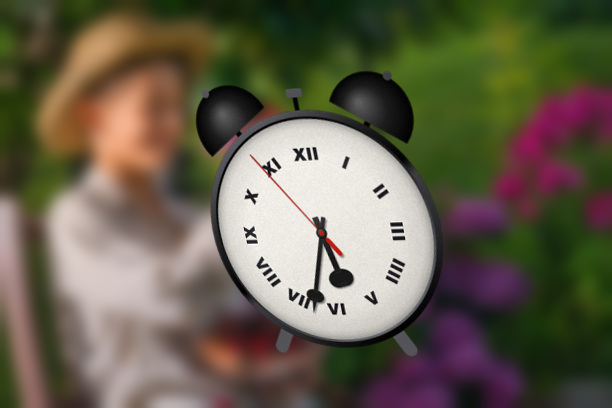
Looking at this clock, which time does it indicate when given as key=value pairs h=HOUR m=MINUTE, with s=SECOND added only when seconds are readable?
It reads h=5 m=32 s=54
